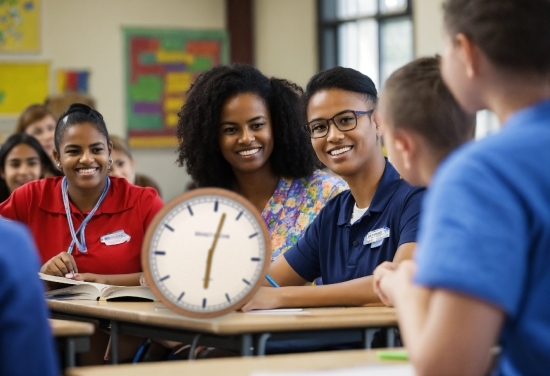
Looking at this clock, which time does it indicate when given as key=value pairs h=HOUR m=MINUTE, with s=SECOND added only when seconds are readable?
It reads h=6 m=2
